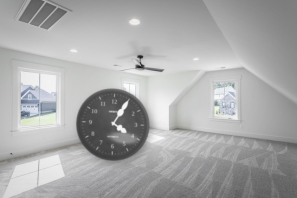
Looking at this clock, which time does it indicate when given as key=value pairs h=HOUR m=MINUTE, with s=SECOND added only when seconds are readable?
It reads h=4 m=5
